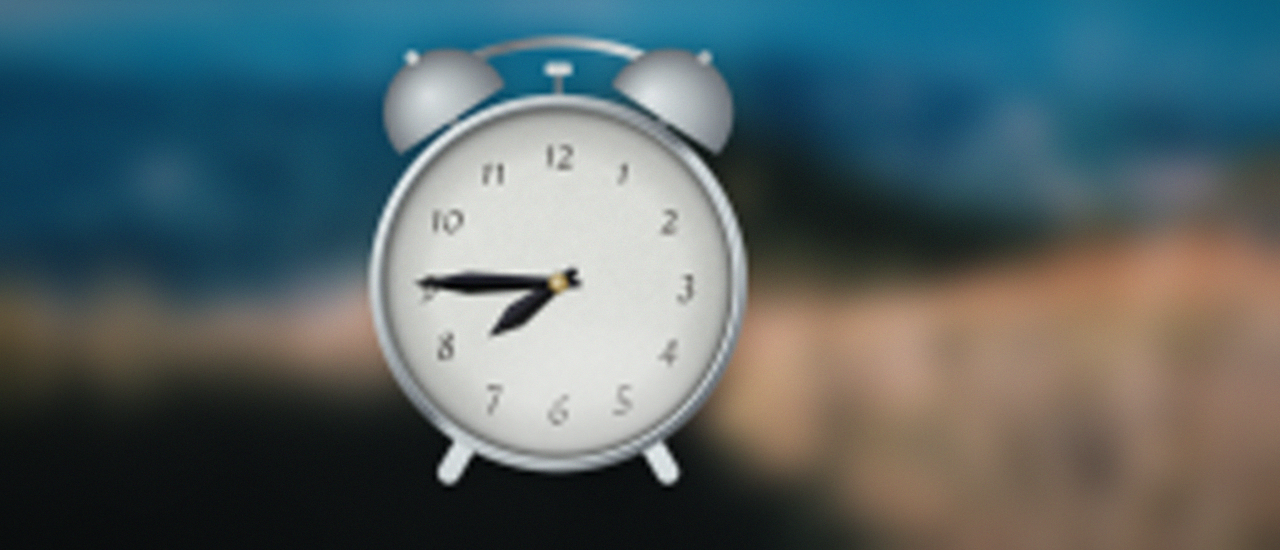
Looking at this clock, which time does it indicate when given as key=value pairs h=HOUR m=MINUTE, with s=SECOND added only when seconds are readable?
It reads h=7 m=45
